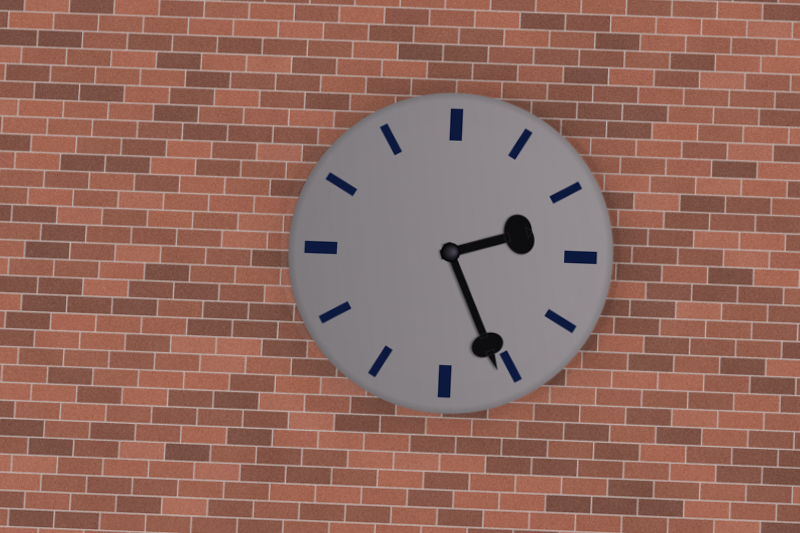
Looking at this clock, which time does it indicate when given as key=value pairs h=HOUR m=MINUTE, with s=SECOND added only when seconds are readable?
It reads h=2 m=26
